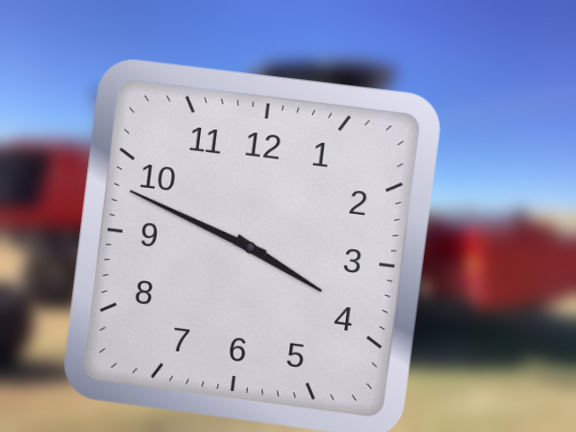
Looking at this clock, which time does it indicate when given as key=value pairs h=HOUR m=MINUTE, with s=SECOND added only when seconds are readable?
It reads h=3 m=48
